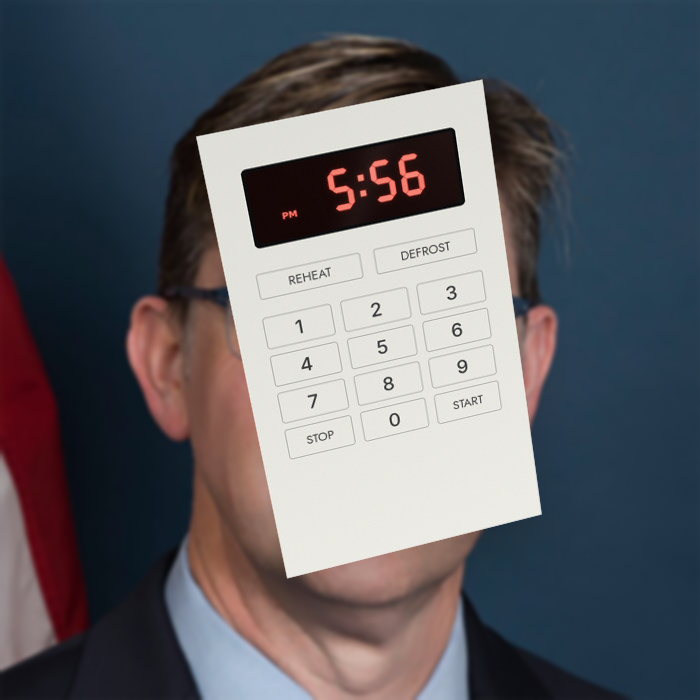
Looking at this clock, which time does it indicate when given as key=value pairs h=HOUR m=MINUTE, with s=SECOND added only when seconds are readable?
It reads h=5 m=56
